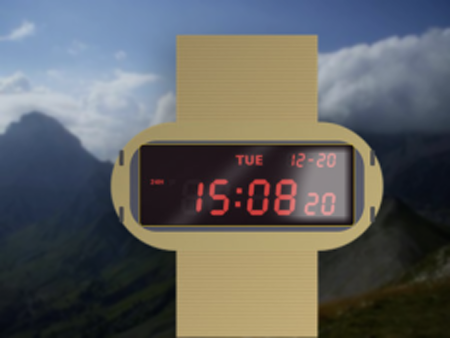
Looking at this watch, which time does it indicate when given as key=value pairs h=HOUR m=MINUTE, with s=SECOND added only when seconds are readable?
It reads h=15 m=8 s=20
